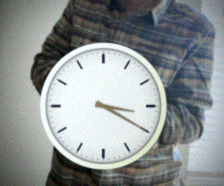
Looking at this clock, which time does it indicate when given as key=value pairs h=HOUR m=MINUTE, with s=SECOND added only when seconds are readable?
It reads h=3 m=20
